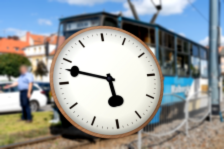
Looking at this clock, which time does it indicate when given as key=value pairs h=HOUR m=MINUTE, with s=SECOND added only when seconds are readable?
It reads h=5 m=48
